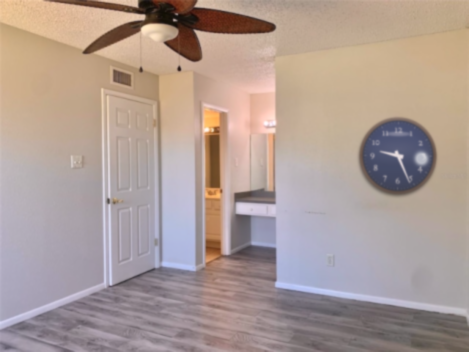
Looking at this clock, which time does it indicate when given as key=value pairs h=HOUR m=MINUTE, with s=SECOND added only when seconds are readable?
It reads h=9 m=26
